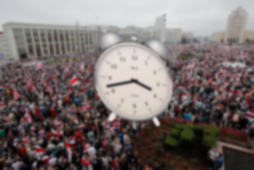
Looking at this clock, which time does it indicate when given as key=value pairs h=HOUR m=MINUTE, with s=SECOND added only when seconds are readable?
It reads h=3 m=42
